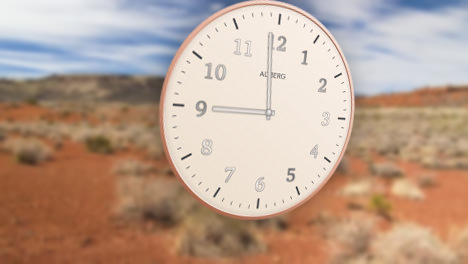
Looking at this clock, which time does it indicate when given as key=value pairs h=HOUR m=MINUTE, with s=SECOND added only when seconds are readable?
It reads h=8 m=59
